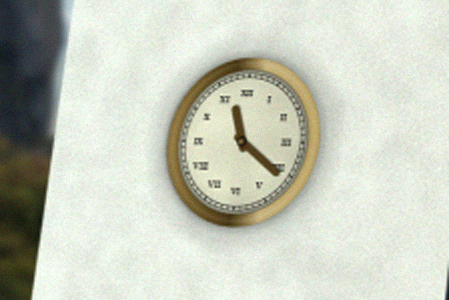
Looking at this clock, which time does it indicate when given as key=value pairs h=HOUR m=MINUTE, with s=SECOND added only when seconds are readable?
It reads h=11 m=21
